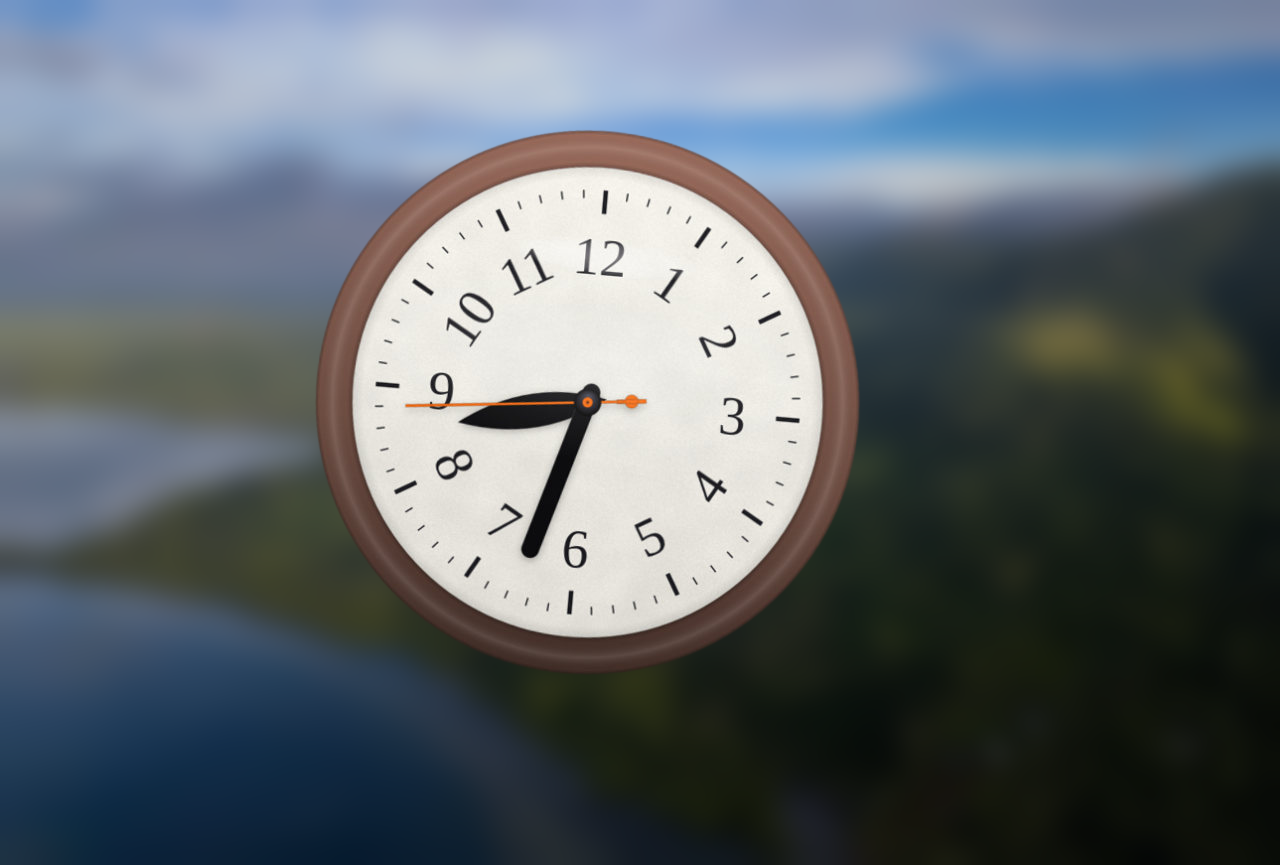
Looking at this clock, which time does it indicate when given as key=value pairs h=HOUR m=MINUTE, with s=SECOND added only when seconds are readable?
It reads h=8 m=32 s=44
